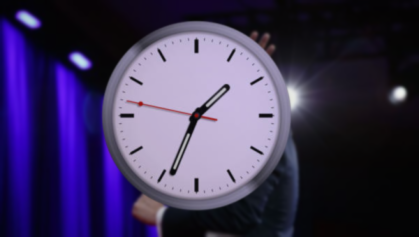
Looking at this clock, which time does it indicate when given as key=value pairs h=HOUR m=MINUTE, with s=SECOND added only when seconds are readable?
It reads h=1 m=33 s=47
